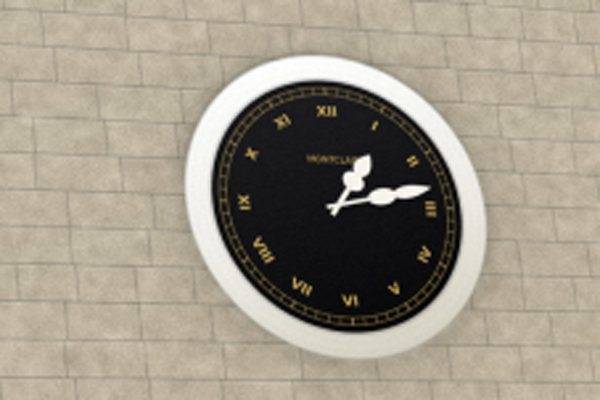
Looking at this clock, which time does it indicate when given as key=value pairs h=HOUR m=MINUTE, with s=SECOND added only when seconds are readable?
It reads h=1 m=13
